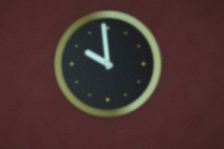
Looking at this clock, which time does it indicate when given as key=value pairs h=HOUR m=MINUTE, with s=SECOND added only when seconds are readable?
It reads h=9 m=59
